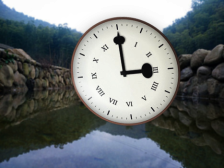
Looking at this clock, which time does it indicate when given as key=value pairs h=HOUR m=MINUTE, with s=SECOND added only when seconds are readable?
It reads h=3 m=0
